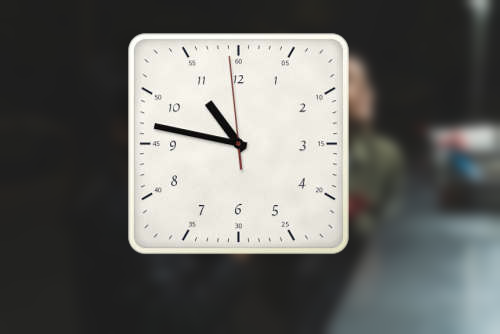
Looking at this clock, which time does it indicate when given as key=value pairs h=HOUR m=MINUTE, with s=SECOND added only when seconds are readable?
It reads h=10 m=46 s=59
